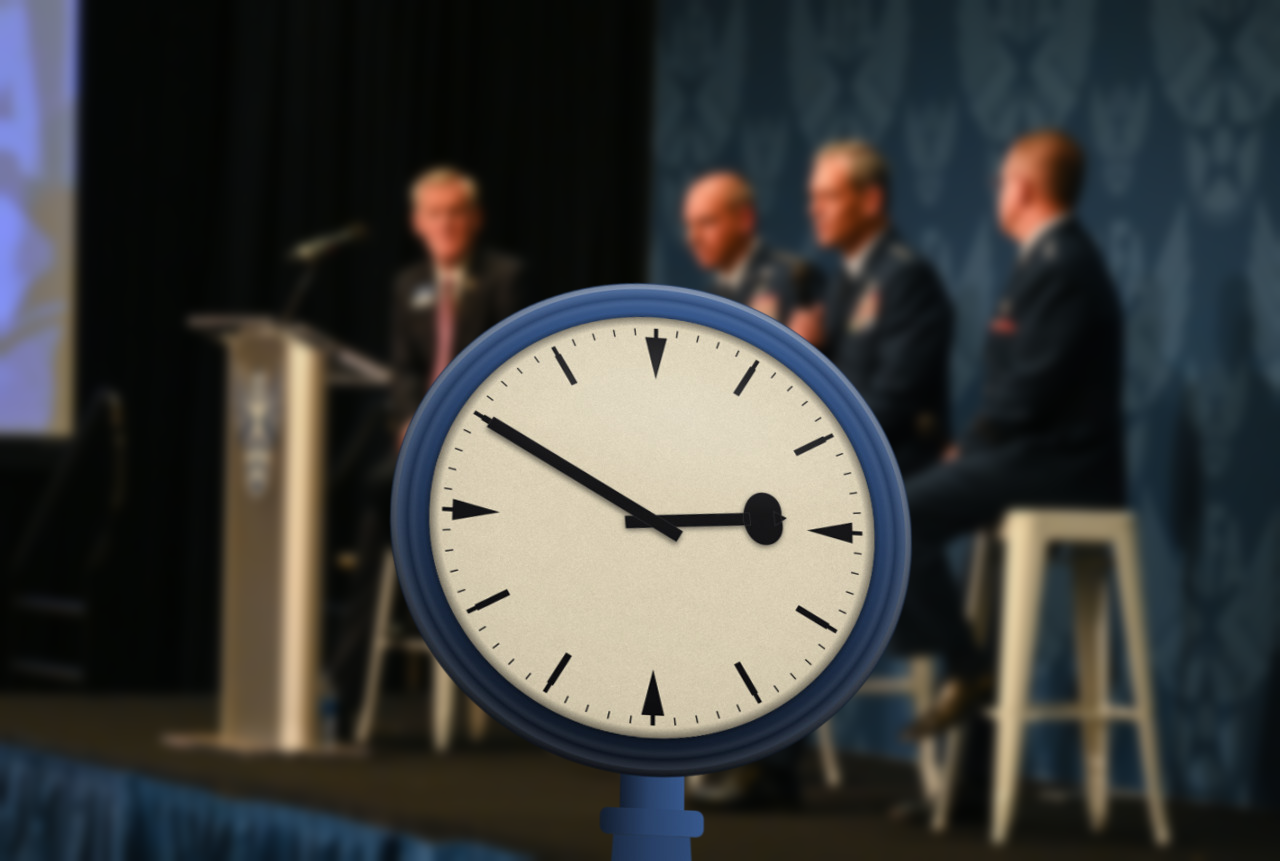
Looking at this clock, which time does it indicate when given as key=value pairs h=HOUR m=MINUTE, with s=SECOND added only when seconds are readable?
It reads h=2 m=50
